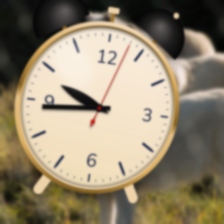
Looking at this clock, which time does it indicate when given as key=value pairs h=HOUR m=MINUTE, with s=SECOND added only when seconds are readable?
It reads h=9 m=44 s=3
